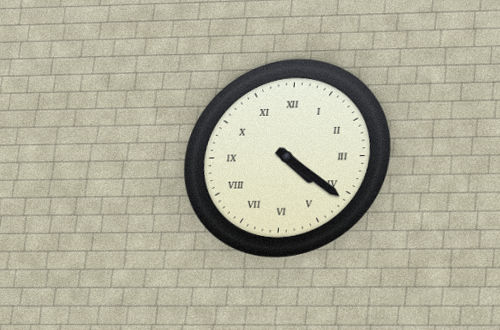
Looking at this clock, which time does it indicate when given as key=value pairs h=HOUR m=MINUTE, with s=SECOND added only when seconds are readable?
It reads h=4 m=21
